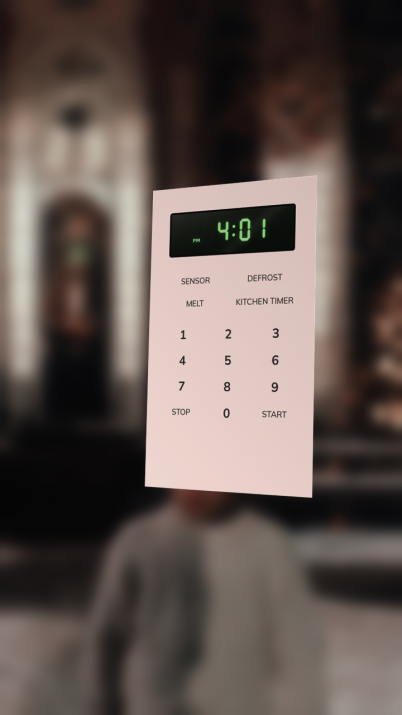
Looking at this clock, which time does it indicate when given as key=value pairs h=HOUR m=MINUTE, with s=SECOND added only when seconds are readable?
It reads h=4 m=1
